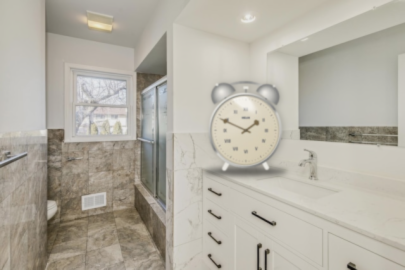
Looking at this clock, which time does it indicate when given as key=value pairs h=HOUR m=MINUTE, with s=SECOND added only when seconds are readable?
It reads h=1 m=49
